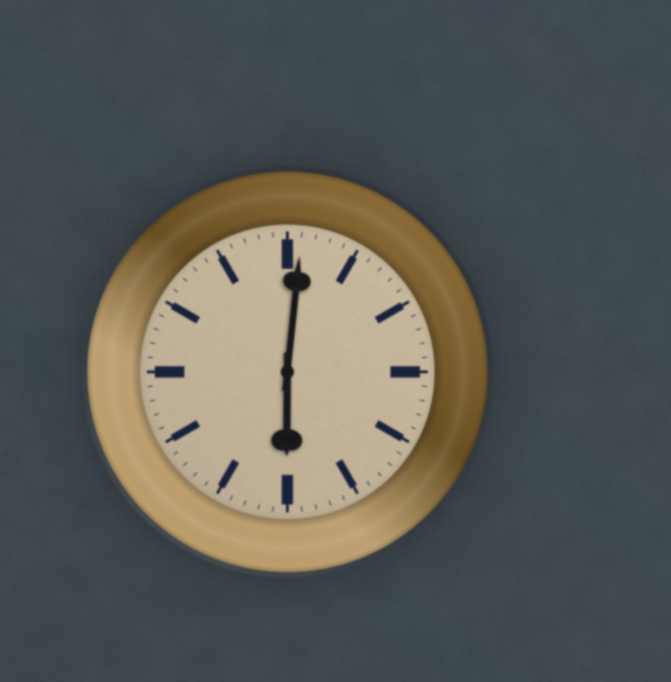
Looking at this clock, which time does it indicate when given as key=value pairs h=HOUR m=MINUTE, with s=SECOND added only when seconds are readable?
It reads h=6 m=1
